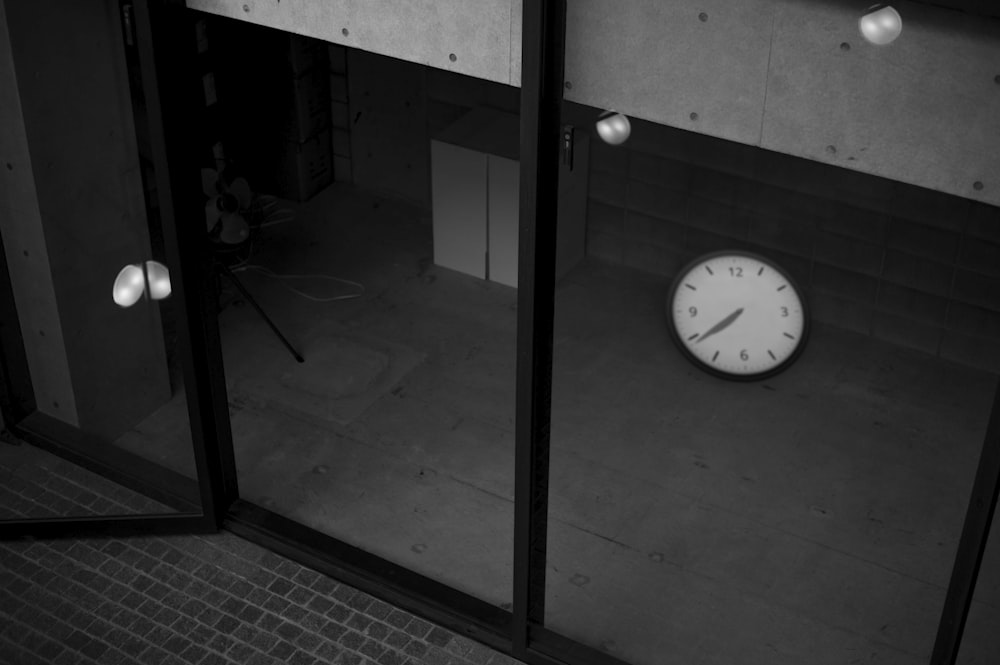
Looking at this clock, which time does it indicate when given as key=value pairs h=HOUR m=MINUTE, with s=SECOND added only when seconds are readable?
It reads h=7 m=39
